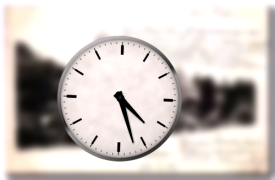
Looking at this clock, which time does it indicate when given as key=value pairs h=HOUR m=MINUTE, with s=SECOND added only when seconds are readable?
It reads h=4 m=27
